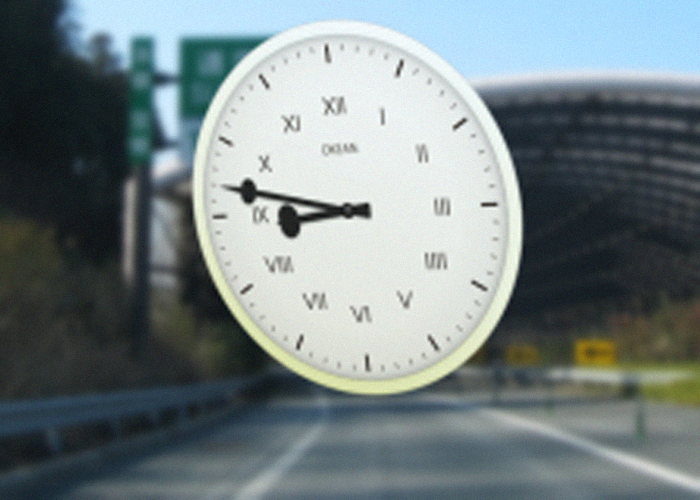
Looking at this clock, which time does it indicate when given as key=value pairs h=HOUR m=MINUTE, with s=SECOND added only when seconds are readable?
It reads h=8 m=47
